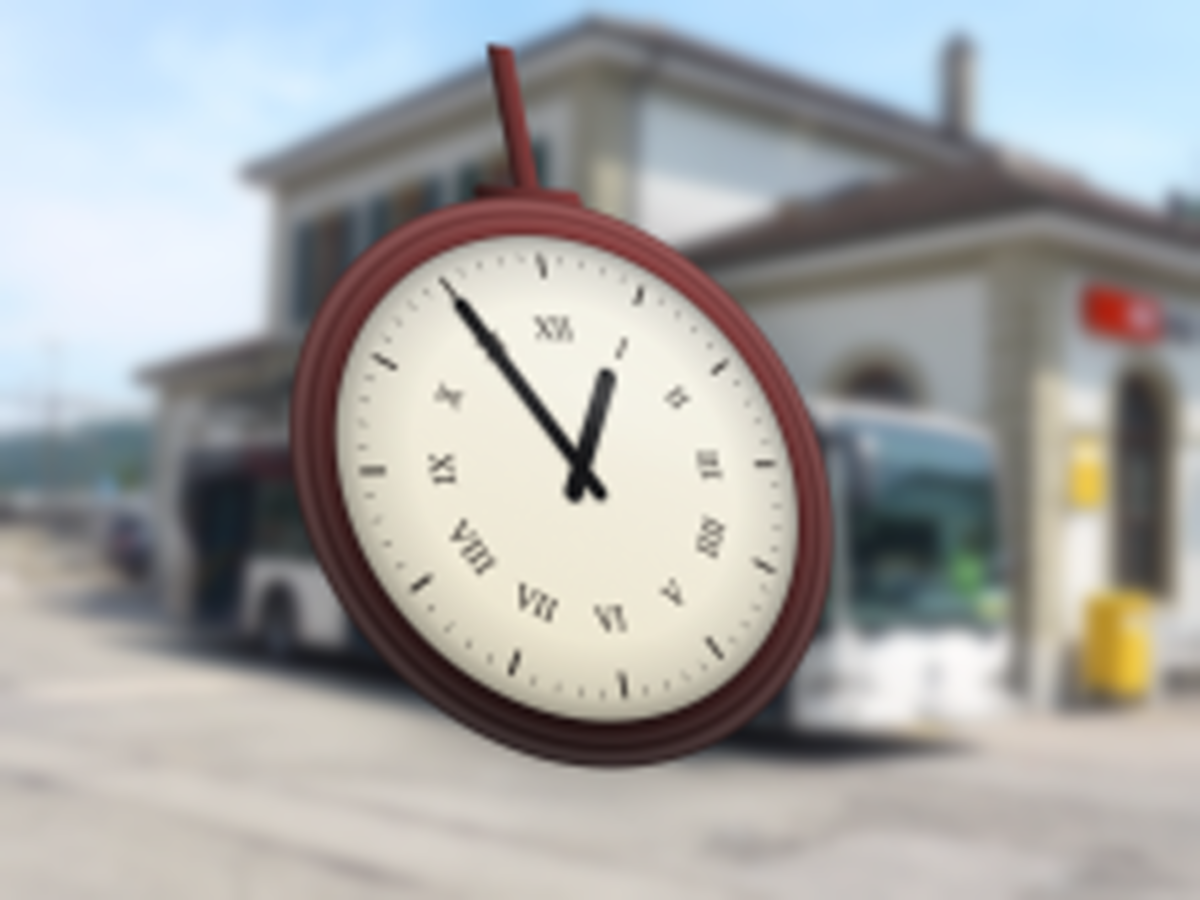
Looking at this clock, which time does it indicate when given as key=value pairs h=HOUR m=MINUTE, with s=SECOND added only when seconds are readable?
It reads h=12 m=55
